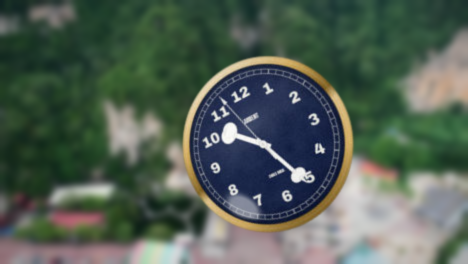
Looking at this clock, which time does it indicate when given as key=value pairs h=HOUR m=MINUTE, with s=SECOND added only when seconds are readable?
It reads h=10 m=25 s=57
